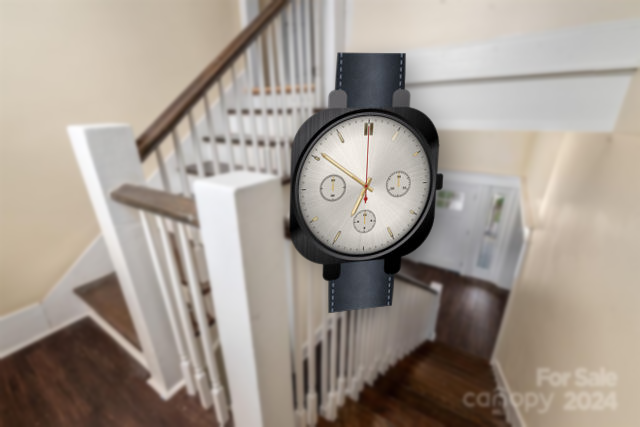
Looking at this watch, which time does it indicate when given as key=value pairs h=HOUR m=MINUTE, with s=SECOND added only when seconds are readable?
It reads h=6 m=51
